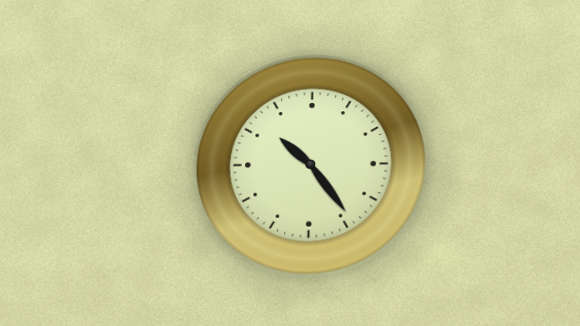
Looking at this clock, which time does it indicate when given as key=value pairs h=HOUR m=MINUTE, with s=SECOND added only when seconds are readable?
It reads h=10 m=24
